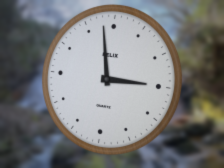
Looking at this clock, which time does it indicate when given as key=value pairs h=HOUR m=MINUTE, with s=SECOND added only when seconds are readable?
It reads h=2 m=58
